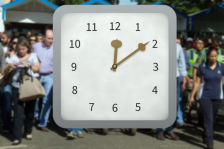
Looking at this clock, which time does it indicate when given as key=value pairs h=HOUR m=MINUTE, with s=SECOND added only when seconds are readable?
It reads h=12 m=9
